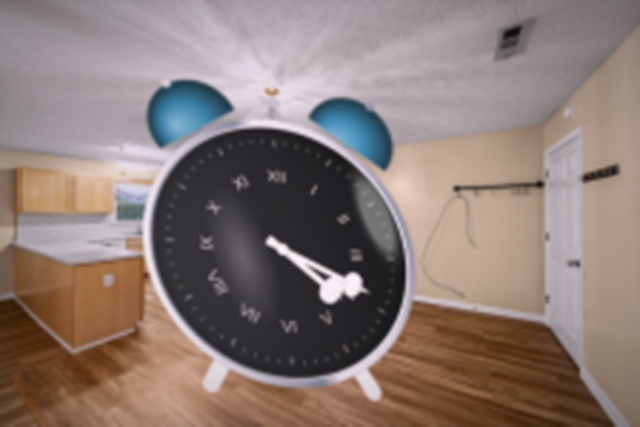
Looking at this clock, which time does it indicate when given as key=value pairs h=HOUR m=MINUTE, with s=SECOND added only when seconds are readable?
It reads h=4 m=19
